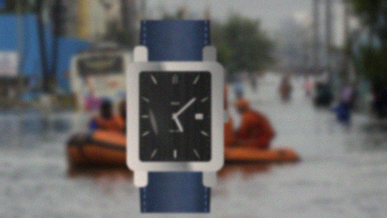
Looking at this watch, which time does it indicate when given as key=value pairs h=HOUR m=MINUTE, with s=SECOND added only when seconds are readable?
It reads h=5 m=8
